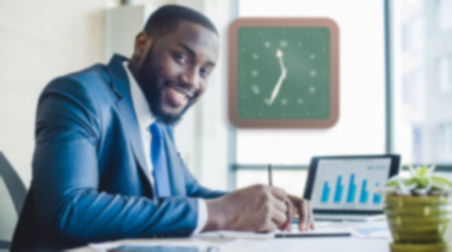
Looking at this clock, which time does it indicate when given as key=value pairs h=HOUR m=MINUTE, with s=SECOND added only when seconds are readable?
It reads h=11 m=34
